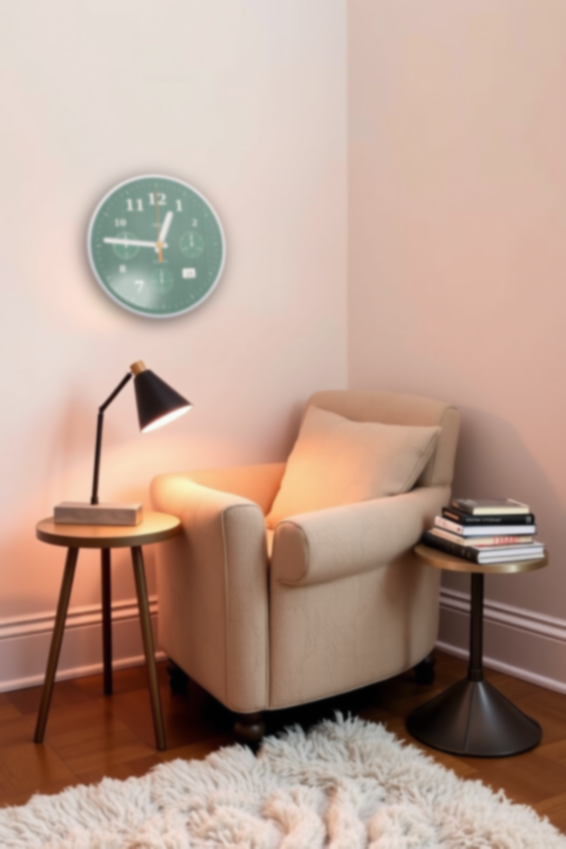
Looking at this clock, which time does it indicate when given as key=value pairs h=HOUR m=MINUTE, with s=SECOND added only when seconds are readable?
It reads h=12 m=46
